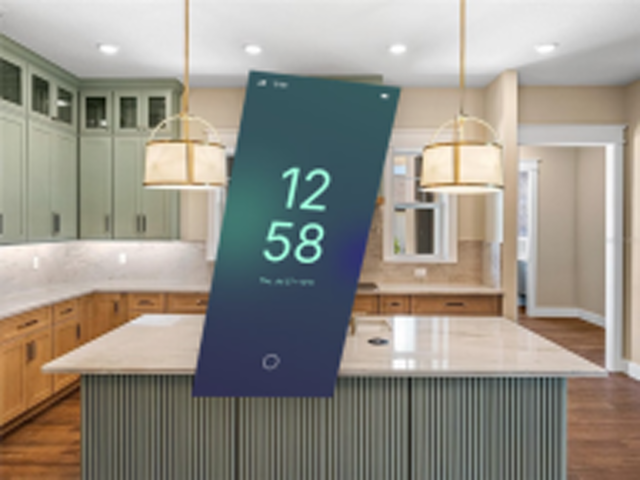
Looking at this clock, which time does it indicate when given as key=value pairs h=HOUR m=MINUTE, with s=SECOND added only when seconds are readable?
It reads h=12 m=58
